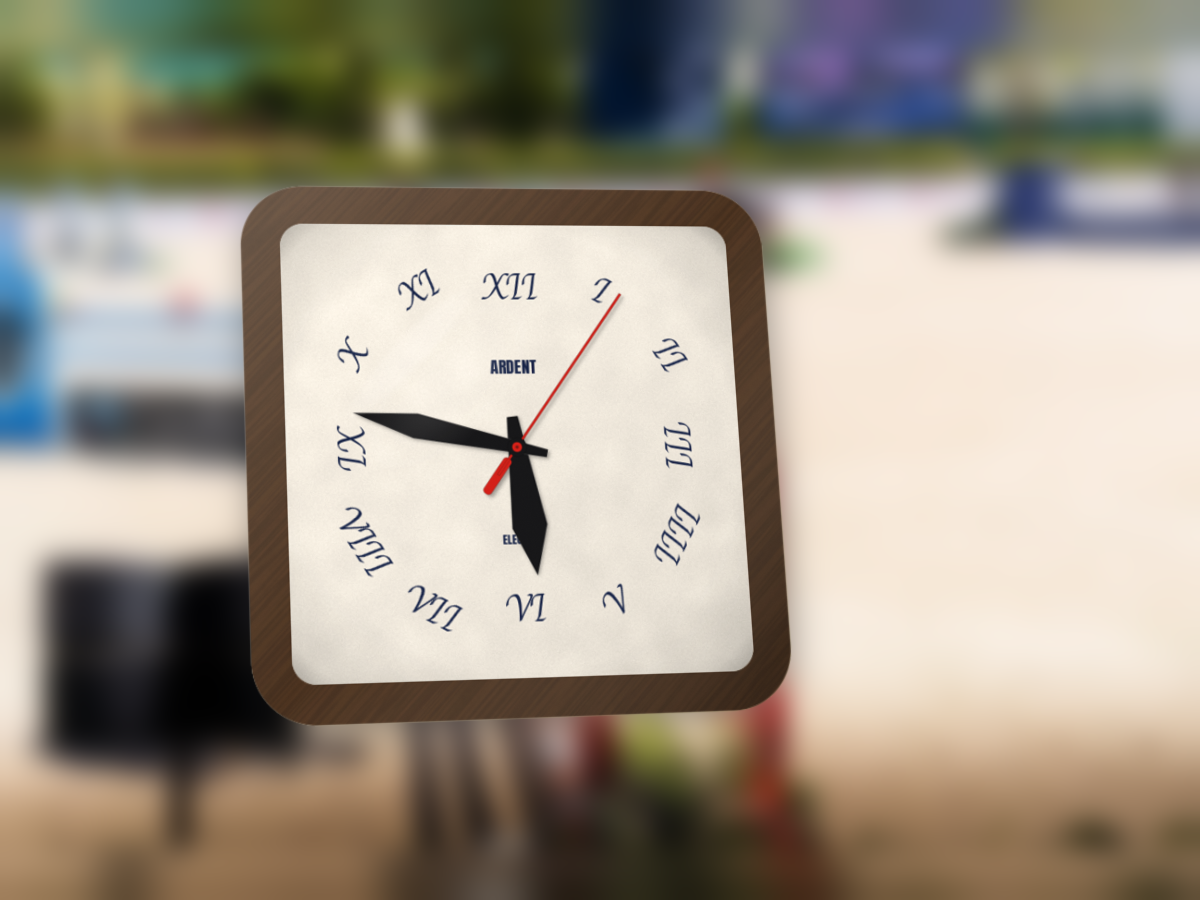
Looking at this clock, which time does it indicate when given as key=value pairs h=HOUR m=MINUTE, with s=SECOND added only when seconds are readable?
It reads h=5 m=47 s=6
